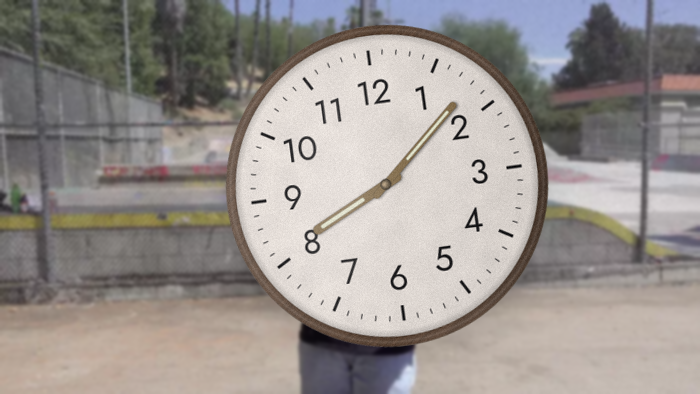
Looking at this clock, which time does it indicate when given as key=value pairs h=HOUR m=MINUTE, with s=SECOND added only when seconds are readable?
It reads h=8 m=8
